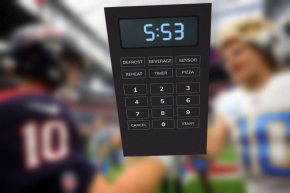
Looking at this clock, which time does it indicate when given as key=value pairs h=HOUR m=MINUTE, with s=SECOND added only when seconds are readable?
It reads h=5 m=53
